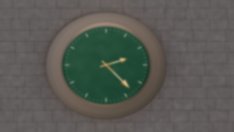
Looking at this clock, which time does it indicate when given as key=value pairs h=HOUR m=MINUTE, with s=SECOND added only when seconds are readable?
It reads h=2 m=23
